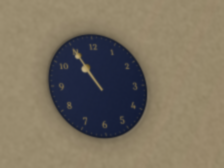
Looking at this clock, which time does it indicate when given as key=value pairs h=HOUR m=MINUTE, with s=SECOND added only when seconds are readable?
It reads h=10 m=55
